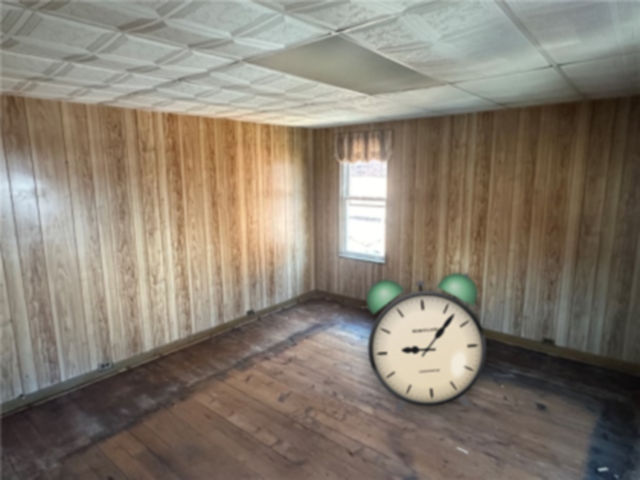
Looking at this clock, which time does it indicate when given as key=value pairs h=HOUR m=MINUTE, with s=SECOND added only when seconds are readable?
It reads h=9 m=7
